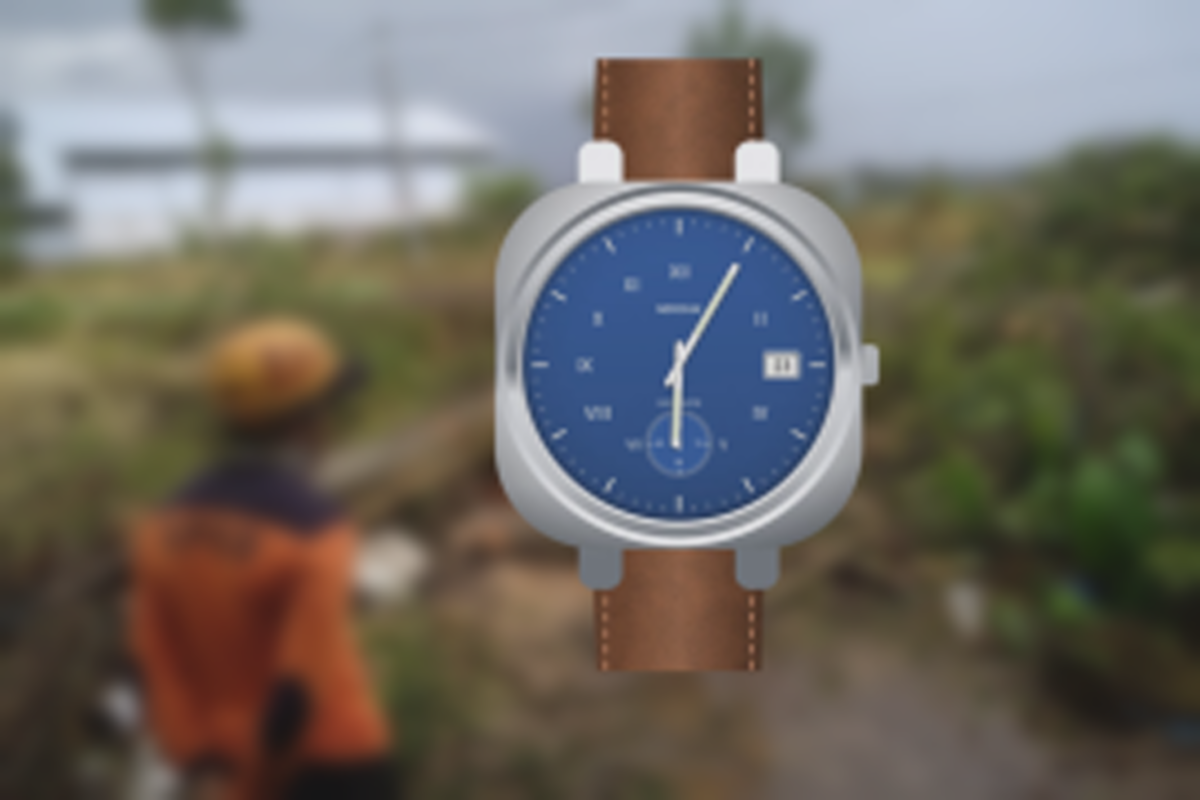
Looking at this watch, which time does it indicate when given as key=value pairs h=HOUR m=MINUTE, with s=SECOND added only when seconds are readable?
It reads h=6 m=5
